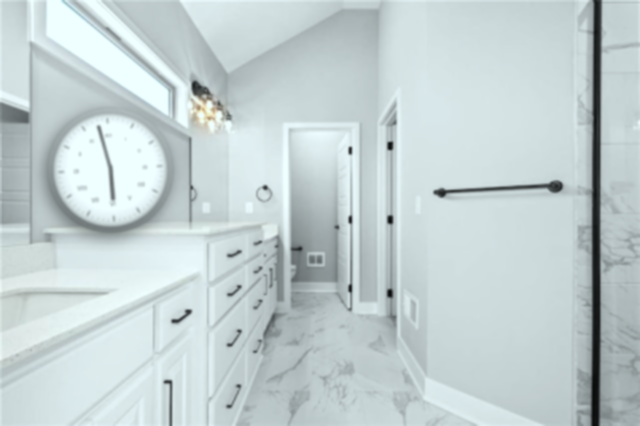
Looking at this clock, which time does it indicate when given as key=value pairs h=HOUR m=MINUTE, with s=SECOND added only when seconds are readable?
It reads h=5 m=58
